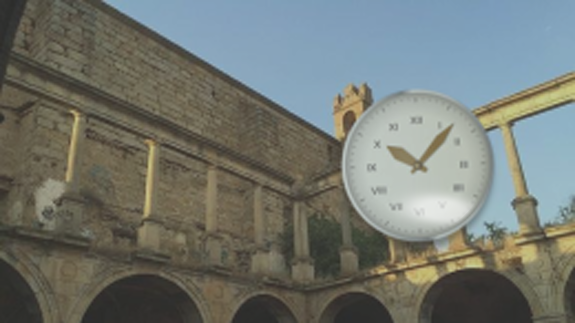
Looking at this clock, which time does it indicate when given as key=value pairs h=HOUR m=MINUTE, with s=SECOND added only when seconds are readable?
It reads h=10 m=7
